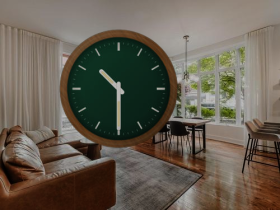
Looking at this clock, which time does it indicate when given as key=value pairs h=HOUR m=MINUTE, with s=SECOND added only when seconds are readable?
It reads h=10 m=30
